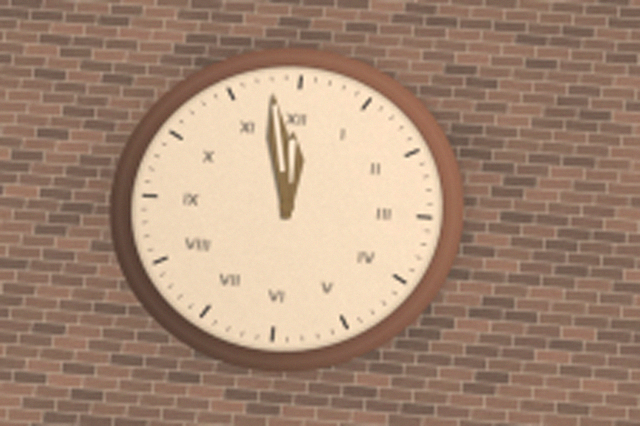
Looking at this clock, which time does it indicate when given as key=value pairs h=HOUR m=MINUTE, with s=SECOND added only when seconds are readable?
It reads h=11 m=58
